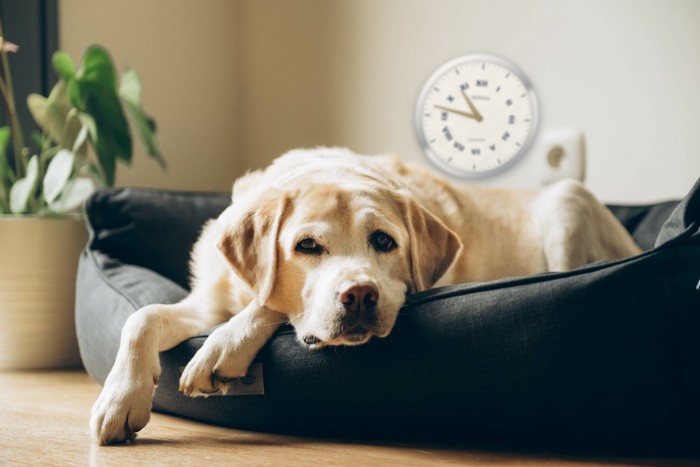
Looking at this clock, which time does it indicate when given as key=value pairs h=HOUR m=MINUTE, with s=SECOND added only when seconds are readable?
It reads h=10 m=47
